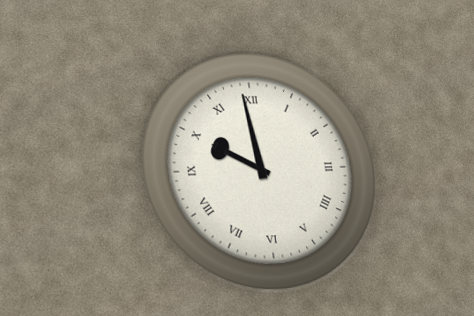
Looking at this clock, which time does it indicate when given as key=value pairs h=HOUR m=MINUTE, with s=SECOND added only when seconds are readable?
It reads h=9 m=59
